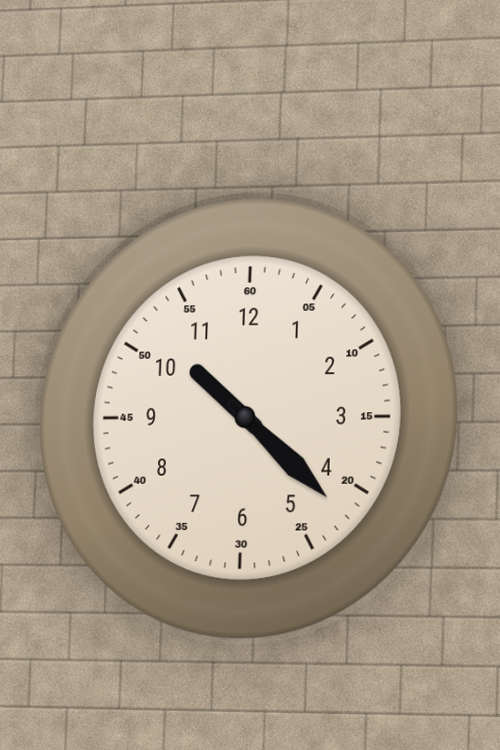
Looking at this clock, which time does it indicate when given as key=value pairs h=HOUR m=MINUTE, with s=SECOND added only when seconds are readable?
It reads h=10 m=22
